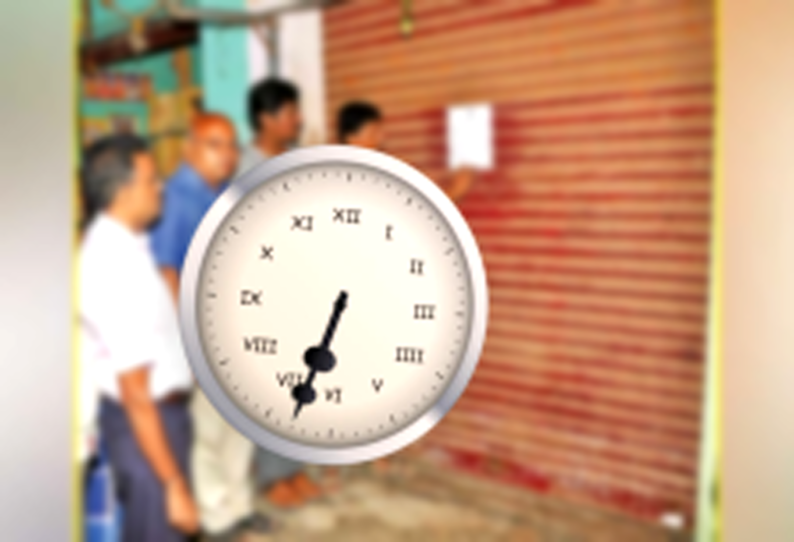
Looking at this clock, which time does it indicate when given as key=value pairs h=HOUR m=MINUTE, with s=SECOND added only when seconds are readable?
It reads h=6 m=33
